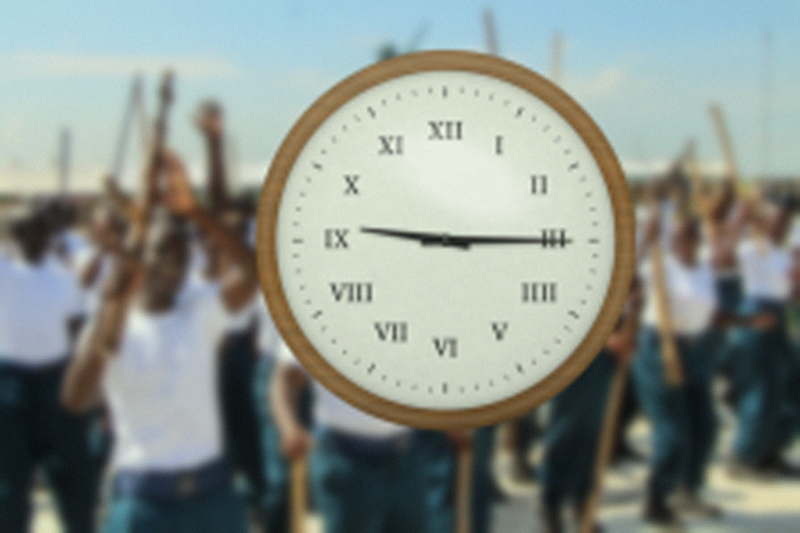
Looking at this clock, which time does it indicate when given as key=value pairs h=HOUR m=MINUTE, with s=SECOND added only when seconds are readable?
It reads h=9 m=15
